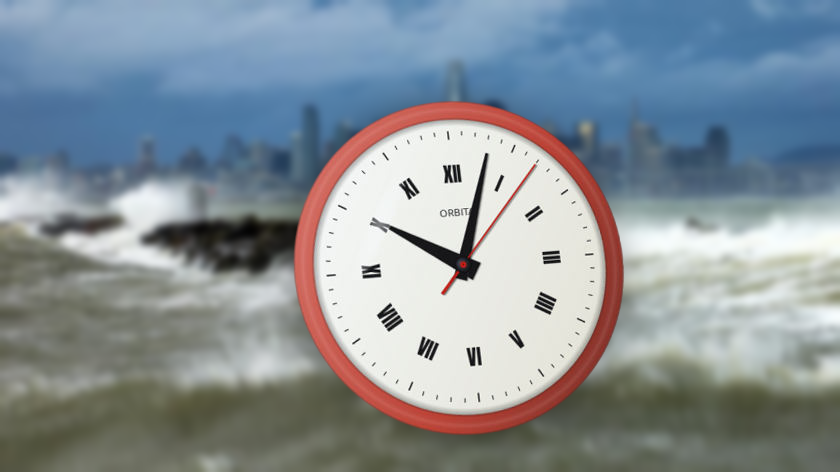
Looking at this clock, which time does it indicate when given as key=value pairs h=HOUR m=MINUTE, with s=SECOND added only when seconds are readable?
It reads h=10 m=3 s=7
